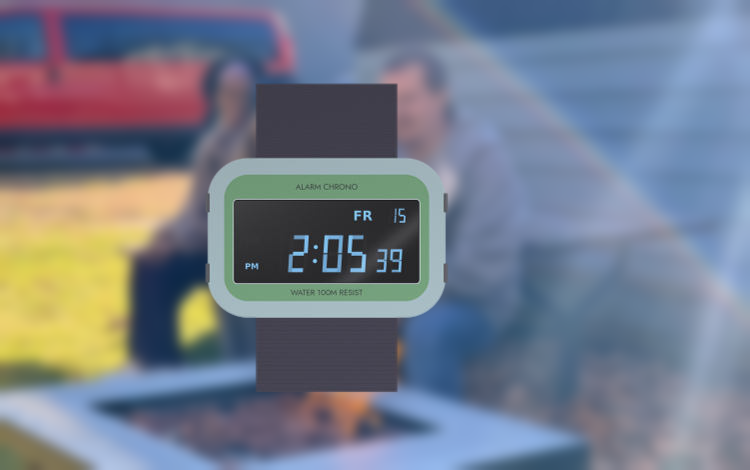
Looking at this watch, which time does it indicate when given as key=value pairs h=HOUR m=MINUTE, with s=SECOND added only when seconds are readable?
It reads h=2 m=5 s=39
